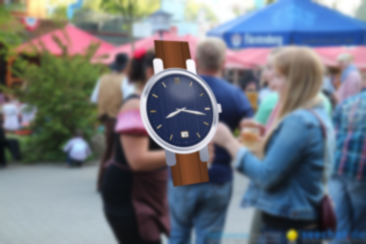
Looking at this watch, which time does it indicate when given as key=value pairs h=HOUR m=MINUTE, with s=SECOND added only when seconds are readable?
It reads h=8 m=17
